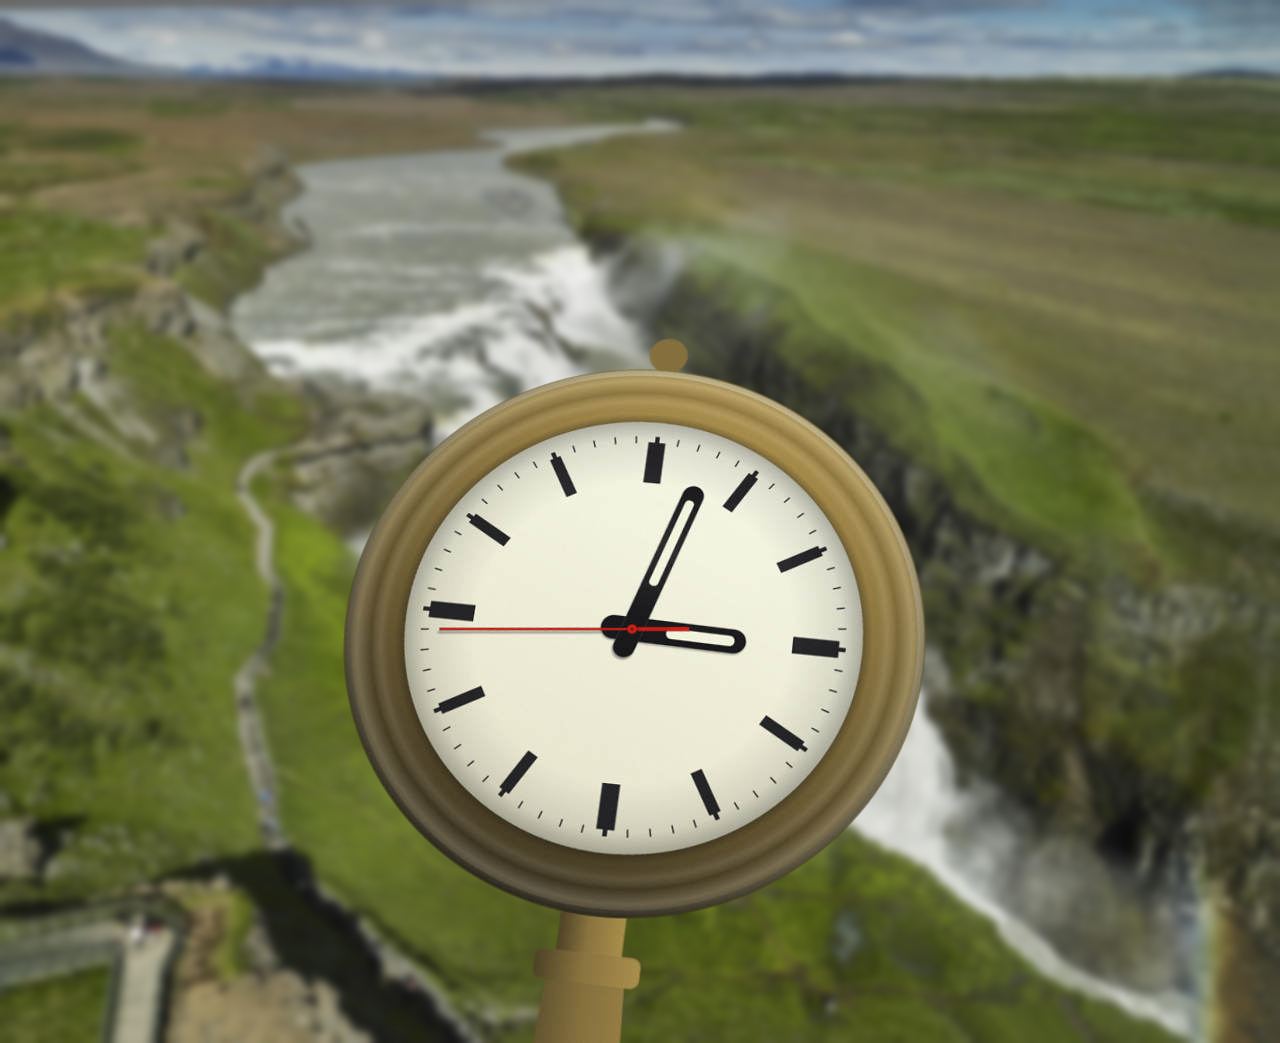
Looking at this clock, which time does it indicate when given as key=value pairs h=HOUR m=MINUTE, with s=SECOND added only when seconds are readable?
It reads h=3 m=2 s=44
